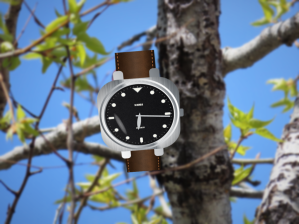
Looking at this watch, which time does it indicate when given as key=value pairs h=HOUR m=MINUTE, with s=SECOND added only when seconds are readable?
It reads h=6 m=16
